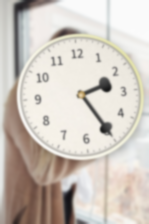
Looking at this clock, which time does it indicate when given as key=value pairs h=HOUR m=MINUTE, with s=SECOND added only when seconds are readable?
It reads h=2 m=25
